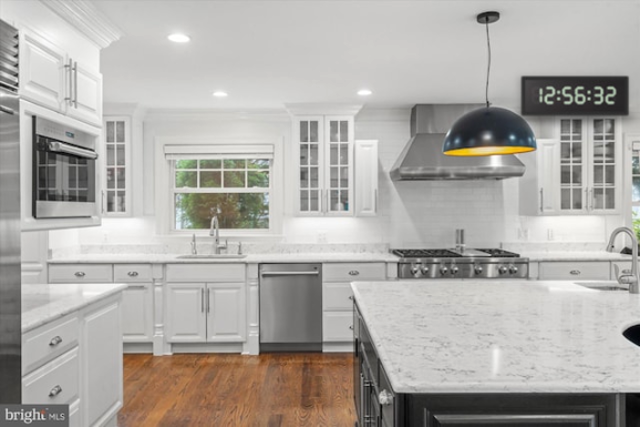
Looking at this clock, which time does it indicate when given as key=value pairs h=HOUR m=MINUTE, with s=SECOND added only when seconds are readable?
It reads h=12 m=56 s=32
